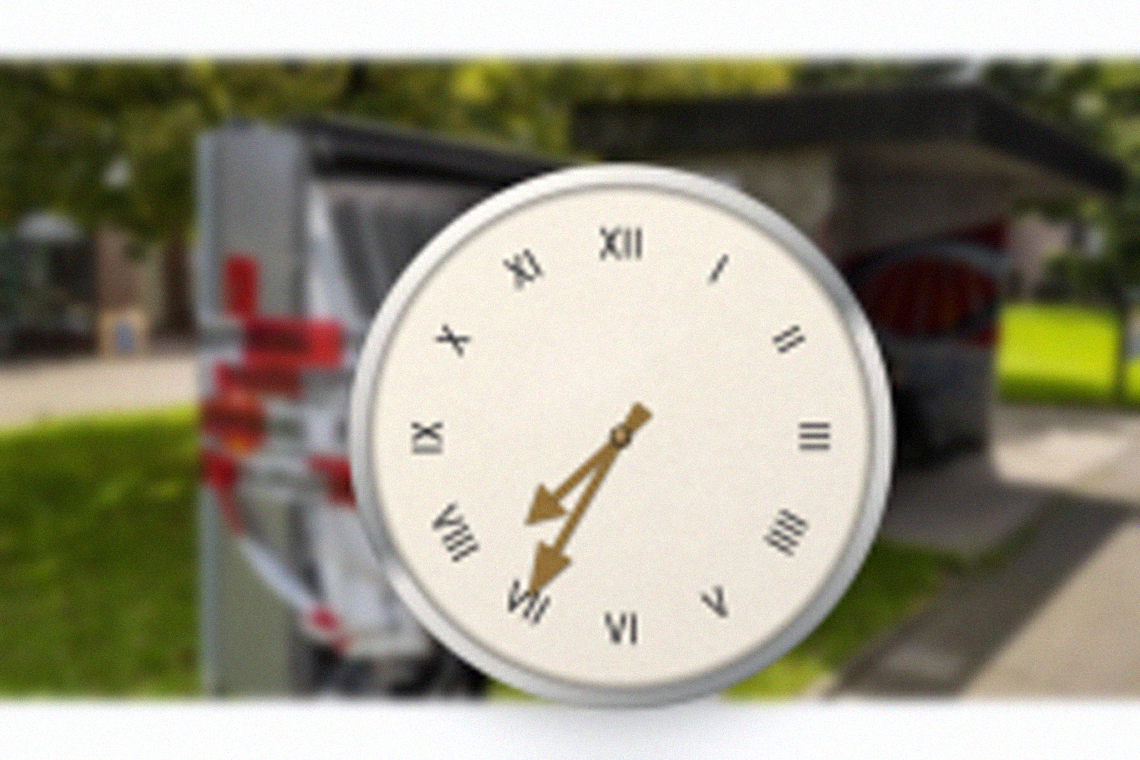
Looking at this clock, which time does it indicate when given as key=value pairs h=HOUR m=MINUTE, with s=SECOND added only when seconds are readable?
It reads h=7 m=35
